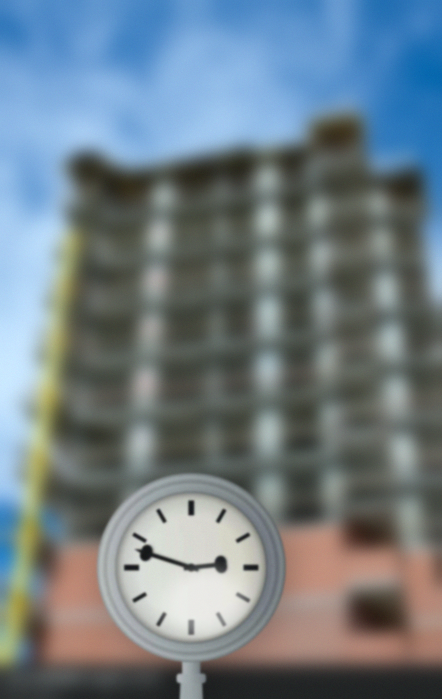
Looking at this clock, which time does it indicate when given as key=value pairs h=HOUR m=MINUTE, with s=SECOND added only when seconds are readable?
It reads h=2 m=48
